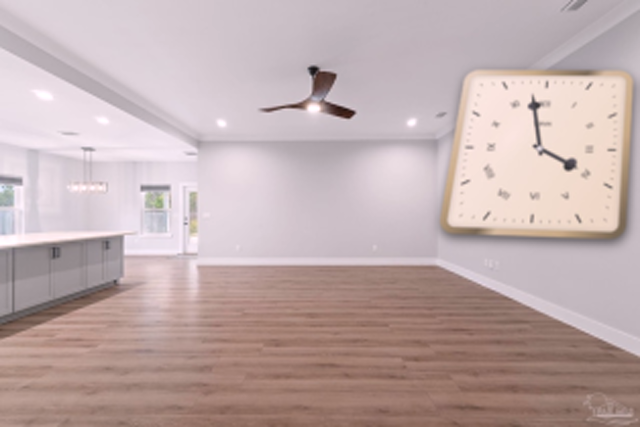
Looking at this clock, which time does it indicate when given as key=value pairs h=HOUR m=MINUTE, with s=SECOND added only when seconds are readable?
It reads h=3 m=58
